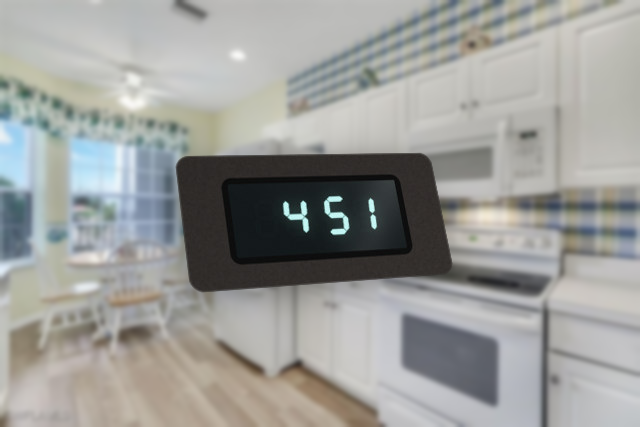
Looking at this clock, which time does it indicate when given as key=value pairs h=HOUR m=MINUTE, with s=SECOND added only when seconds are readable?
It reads h=4 m=51
